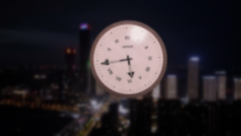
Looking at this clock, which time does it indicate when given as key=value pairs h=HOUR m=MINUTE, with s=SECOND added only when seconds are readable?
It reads h=5 m=44
